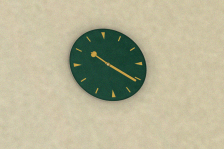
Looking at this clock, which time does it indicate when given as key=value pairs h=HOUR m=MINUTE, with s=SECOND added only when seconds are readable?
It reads h=10 m=21
